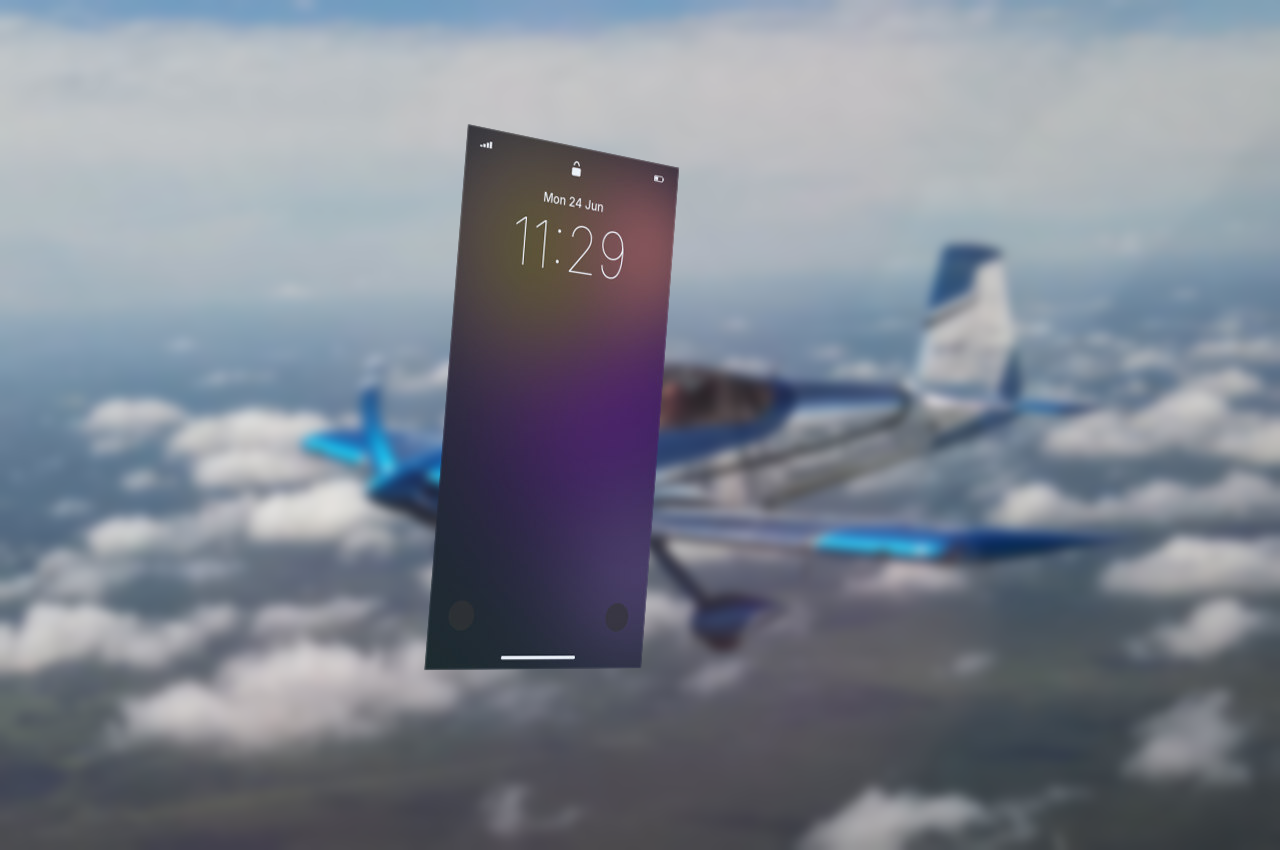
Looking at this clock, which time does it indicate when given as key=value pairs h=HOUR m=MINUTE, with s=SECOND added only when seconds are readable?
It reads h=11 m=29
